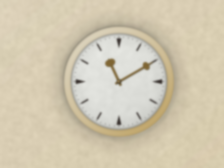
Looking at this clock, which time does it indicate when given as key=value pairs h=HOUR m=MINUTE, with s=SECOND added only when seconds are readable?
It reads h=11 m=10
